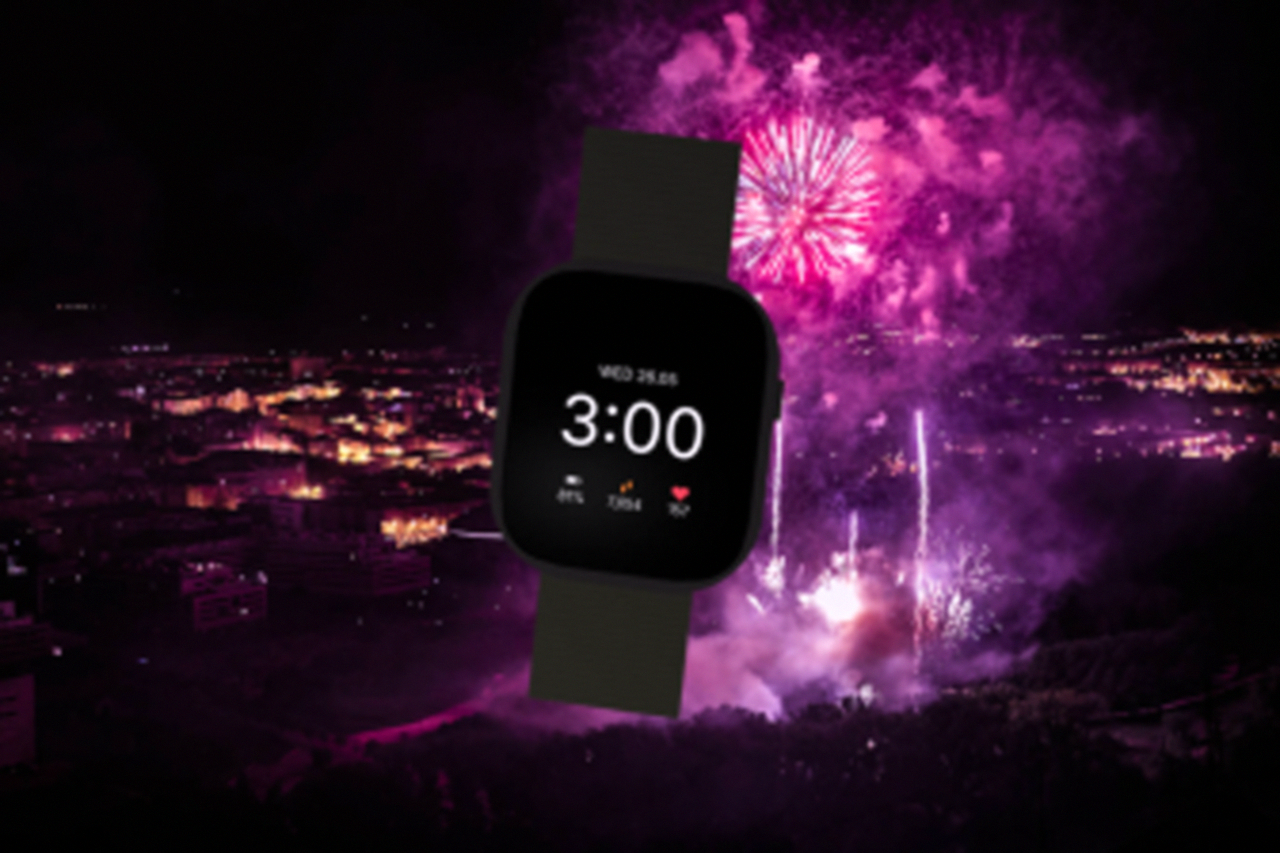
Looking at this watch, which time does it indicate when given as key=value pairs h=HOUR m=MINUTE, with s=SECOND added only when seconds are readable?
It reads h=3 m=0
